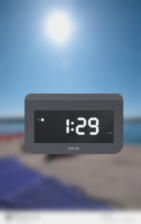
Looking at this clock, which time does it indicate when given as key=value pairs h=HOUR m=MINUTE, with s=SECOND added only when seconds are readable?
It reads h=1 m=29
